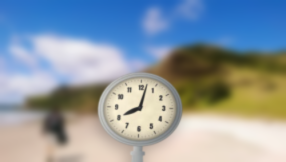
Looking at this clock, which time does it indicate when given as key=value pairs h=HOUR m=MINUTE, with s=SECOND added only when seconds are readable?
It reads h=8 m=2
